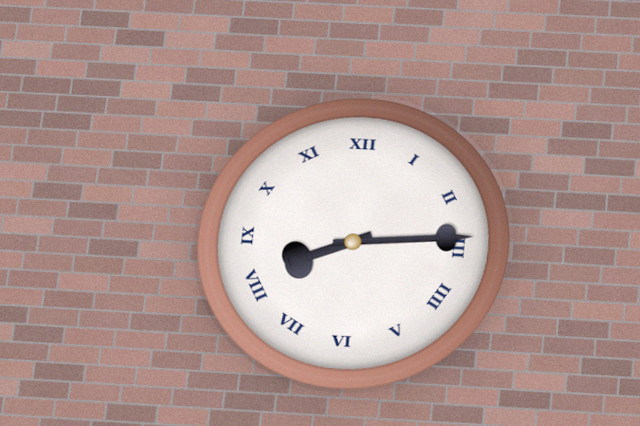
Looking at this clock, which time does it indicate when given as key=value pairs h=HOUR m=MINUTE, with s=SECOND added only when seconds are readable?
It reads h=8 m=14
